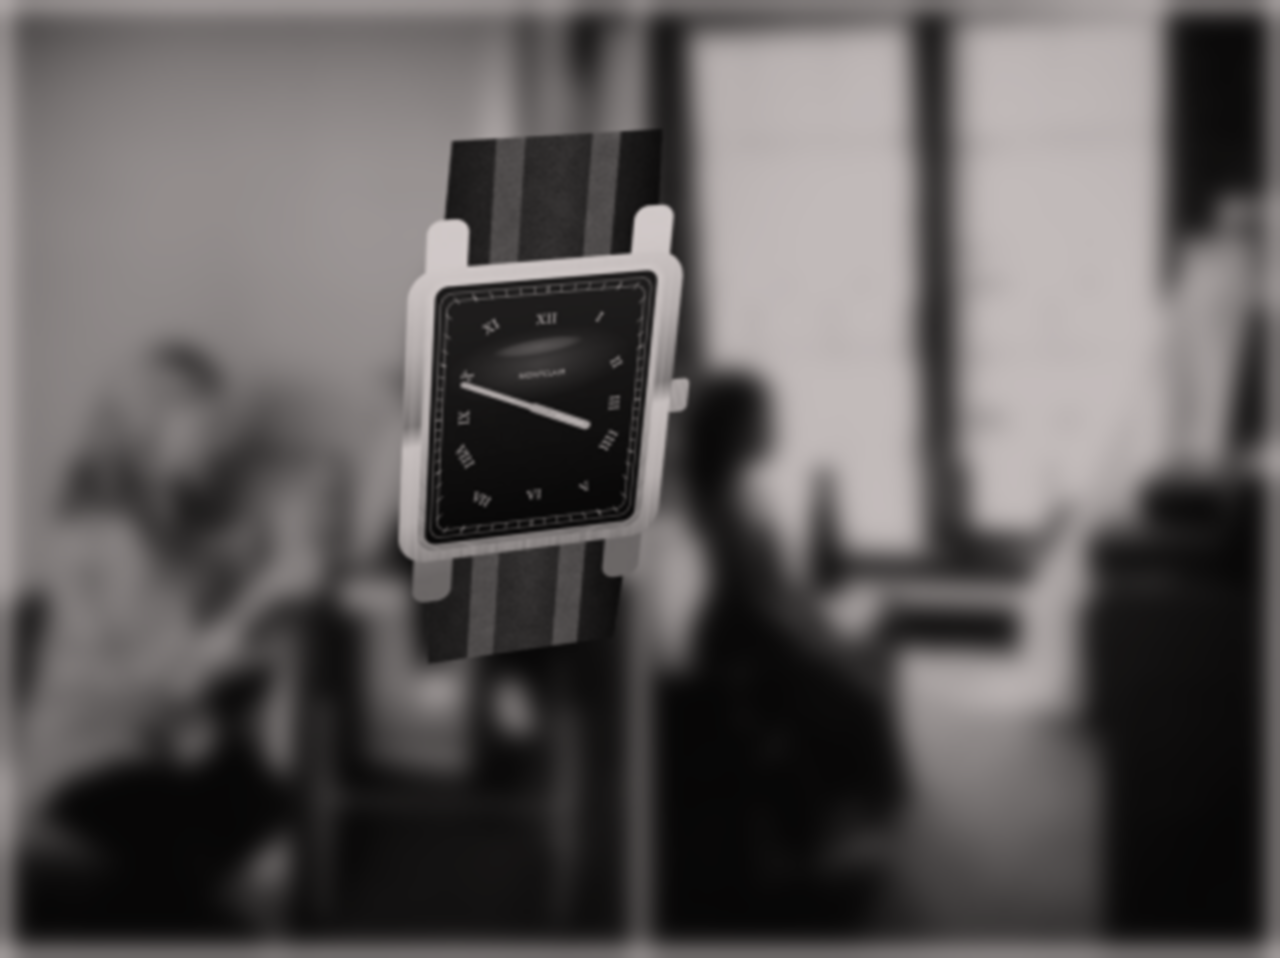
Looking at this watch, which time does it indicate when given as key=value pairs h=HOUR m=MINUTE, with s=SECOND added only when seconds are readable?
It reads h=3 m=49
